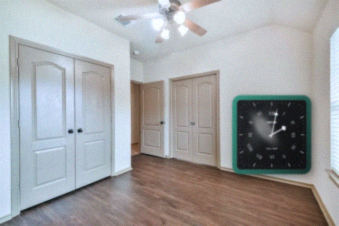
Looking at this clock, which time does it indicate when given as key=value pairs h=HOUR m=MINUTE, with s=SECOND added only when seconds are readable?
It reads h=2 m=2
